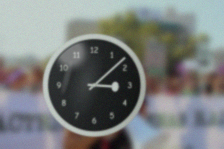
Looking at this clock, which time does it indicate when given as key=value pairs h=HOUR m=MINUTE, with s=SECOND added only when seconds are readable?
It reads h=3 m=8
